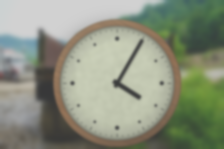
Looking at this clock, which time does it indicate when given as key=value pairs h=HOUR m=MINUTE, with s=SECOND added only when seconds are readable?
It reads h=4 m=5
